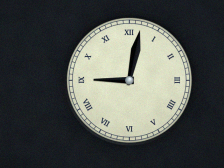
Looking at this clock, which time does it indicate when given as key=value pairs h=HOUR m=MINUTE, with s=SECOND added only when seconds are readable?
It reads h=9 m=2
